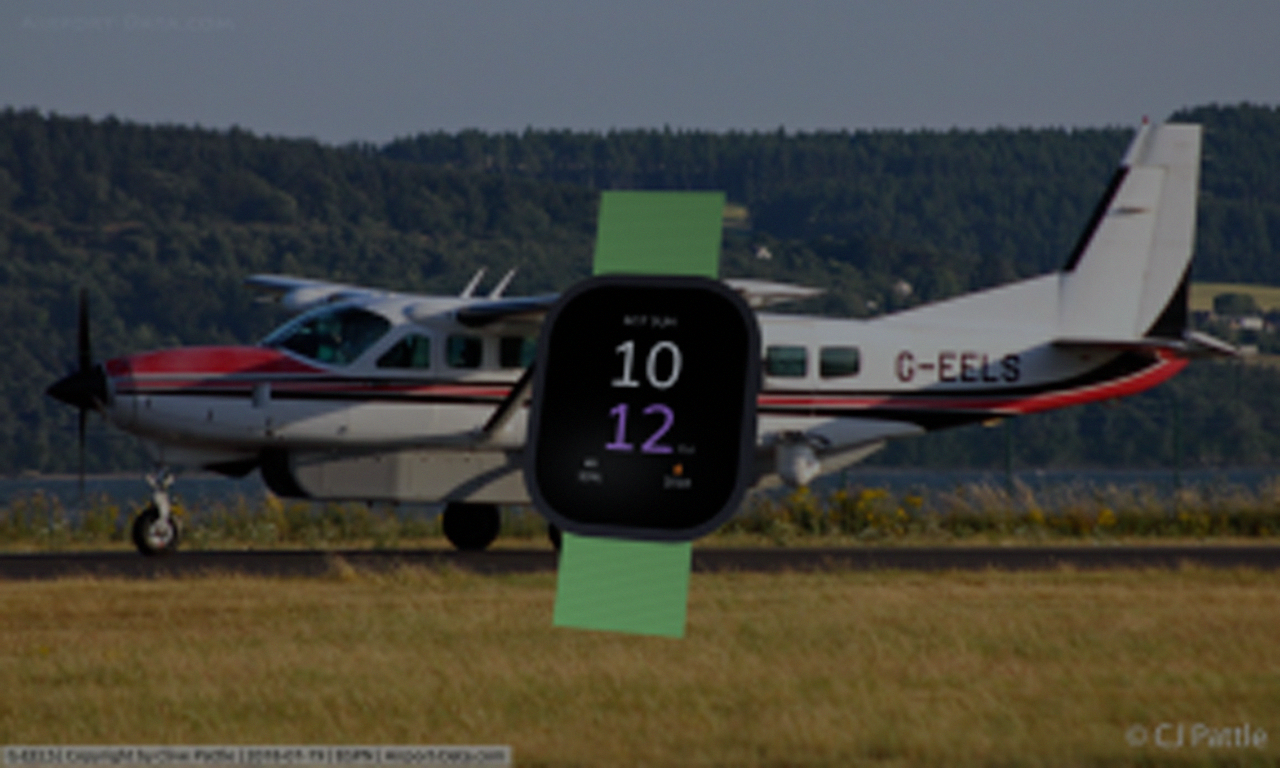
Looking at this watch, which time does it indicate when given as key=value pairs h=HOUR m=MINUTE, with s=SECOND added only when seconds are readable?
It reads h=10 m=12
